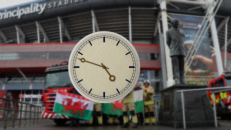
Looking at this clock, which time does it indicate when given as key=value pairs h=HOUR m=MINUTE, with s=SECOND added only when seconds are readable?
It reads h=4 m=48
